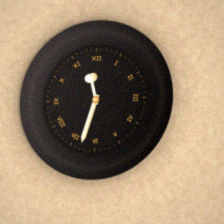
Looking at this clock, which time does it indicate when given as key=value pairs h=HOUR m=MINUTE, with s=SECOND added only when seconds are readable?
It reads h=11 m=33
